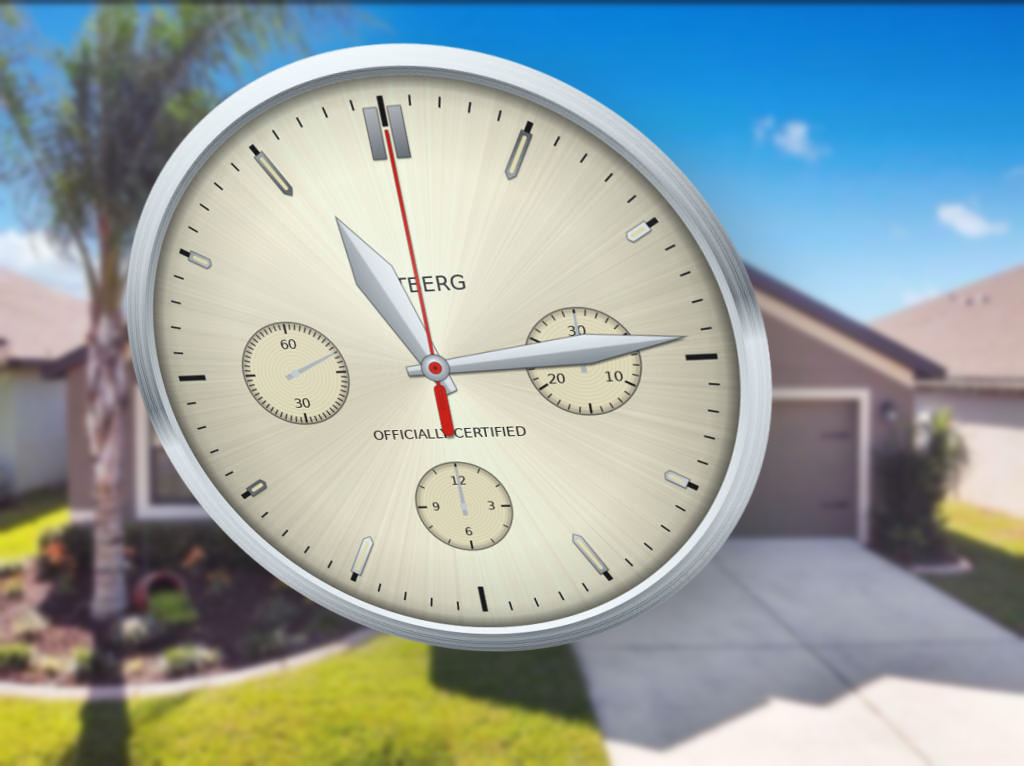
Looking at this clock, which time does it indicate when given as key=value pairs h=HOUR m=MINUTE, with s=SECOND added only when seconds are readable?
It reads h=11 m=14 s=11
